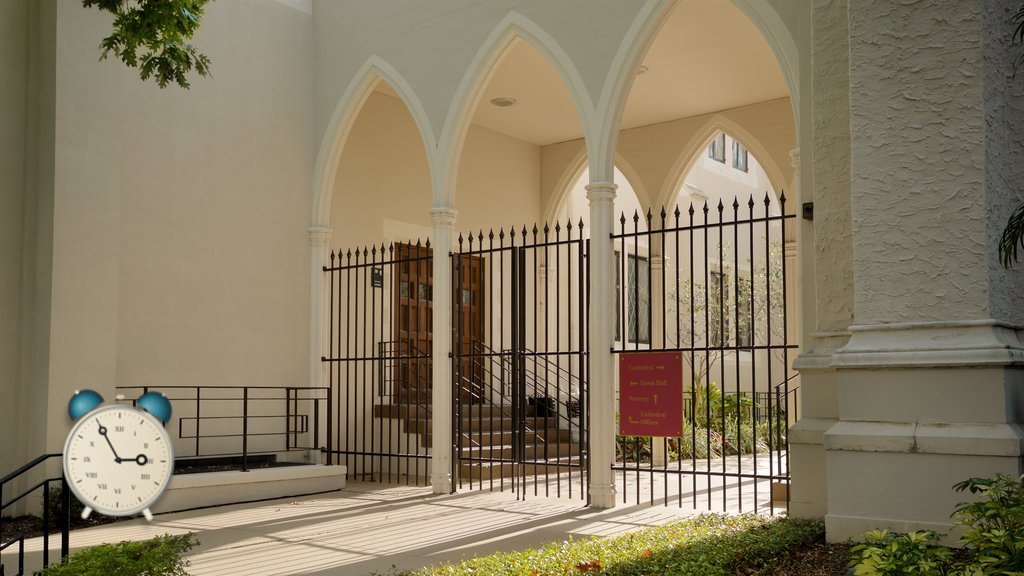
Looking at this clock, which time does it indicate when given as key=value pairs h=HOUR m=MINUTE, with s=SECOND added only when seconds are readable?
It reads h=2 m=55
